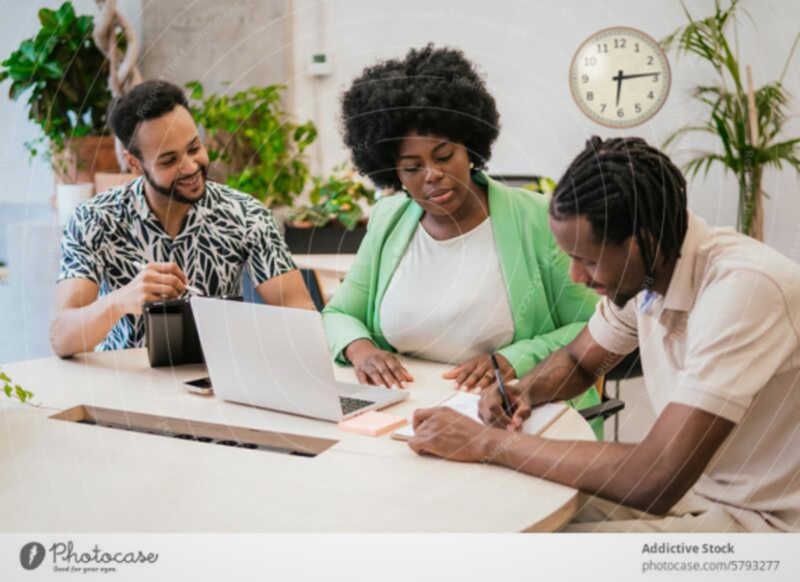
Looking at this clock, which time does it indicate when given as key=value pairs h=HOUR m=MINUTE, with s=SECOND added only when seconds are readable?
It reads h=6 m=14
